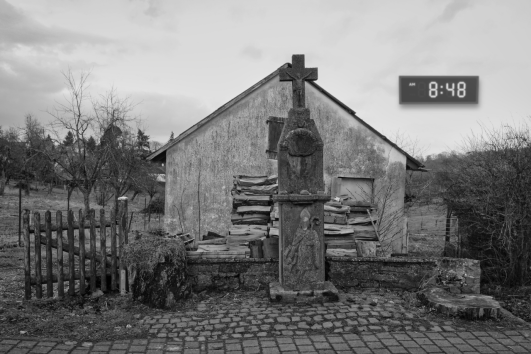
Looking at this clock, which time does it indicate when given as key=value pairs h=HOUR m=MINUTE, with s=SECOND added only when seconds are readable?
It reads h=8 m=48
